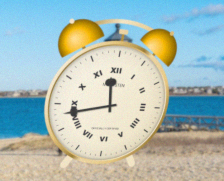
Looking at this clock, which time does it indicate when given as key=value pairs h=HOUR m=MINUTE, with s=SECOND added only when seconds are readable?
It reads h=11 m=43
